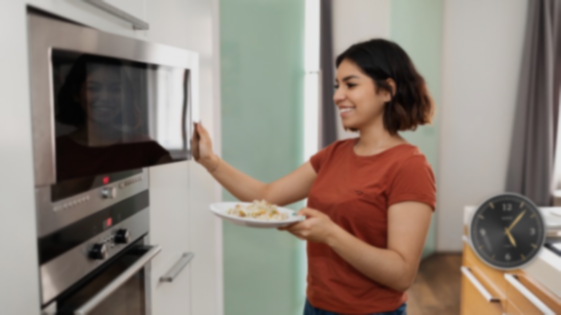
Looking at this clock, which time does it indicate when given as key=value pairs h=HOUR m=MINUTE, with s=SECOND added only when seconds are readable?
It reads h=5 m=7
